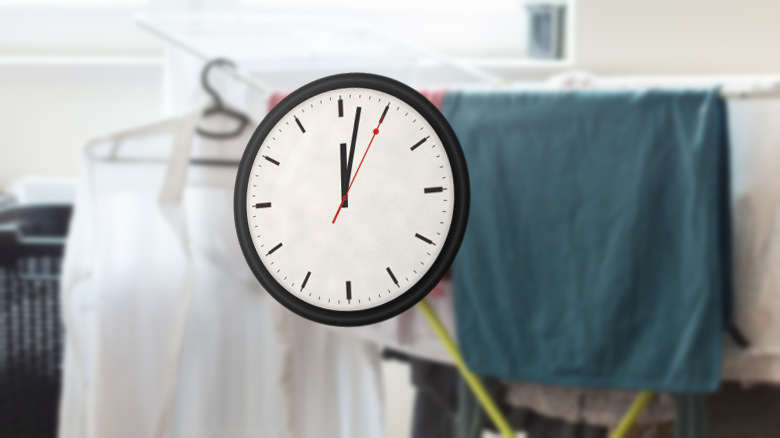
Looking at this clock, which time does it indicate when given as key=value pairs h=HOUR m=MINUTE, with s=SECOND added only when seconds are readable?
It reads h=12 m=2 s=5
